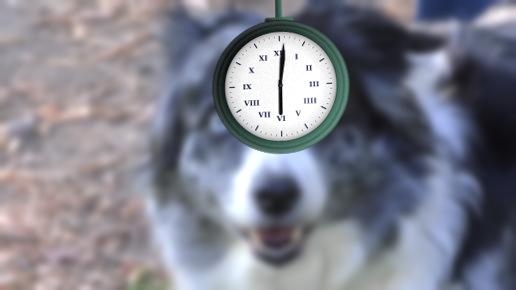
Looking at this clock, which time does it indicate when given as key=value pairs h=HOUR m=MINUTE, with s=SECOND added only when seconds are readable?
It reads h=6 m=1
